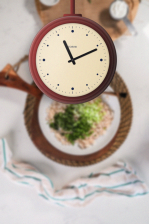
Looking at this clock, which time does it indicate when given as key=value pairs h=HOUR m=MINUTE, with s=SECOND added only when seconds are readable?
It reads h=11 m=11
